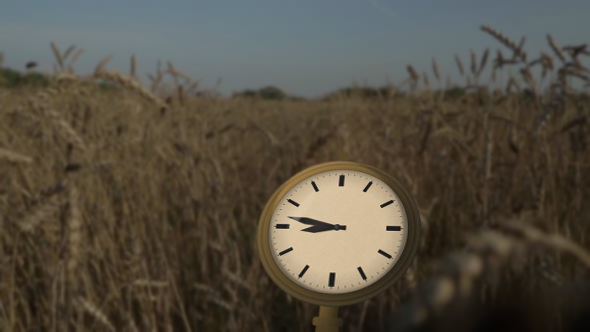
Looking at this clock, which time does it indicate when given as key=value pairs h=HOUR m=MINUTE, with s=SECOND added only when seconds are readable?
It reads h=8 m=47
